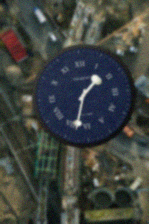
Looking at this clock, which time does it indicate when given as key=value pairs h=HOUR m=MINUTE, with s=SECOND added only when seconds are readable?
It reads h=1 m=33
